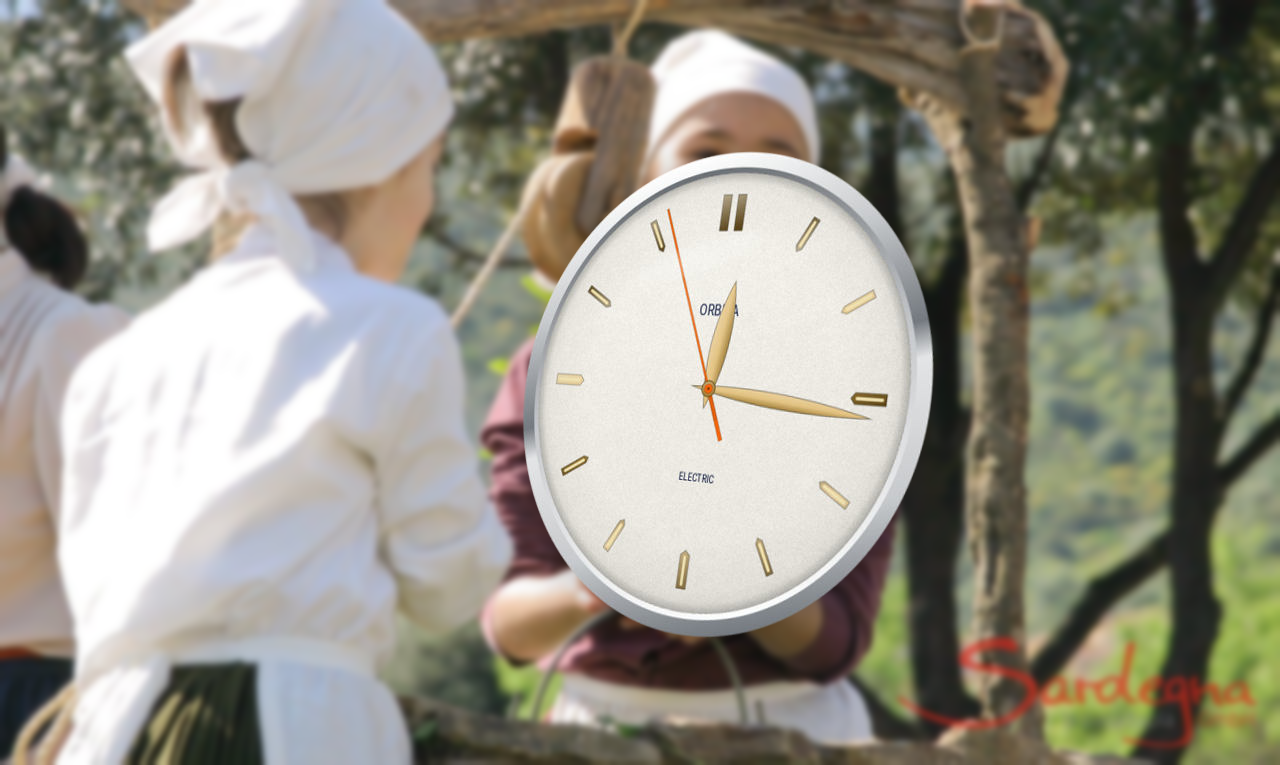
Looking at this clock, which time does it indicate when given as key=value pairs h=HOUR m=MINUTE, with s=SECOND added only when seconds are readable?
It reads h=12 m=15 s=56
